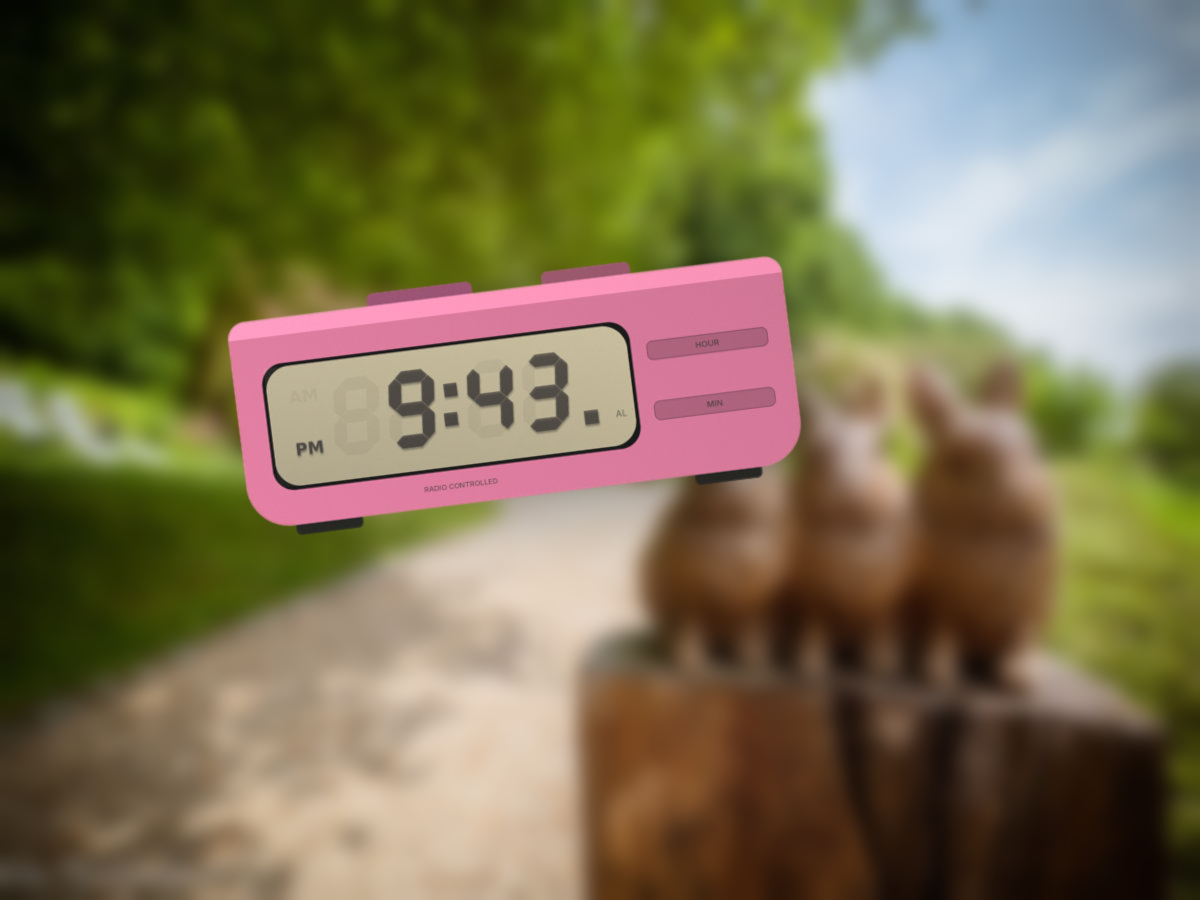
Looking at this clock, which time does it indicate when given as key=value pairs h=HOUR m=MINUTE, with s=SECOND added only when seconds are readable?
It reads h=9 m=43
